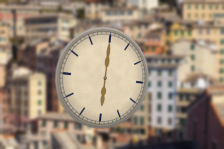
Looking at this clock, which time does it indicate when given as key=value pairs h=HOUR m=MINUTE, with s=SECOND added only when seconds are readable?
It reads h=6 m=0
